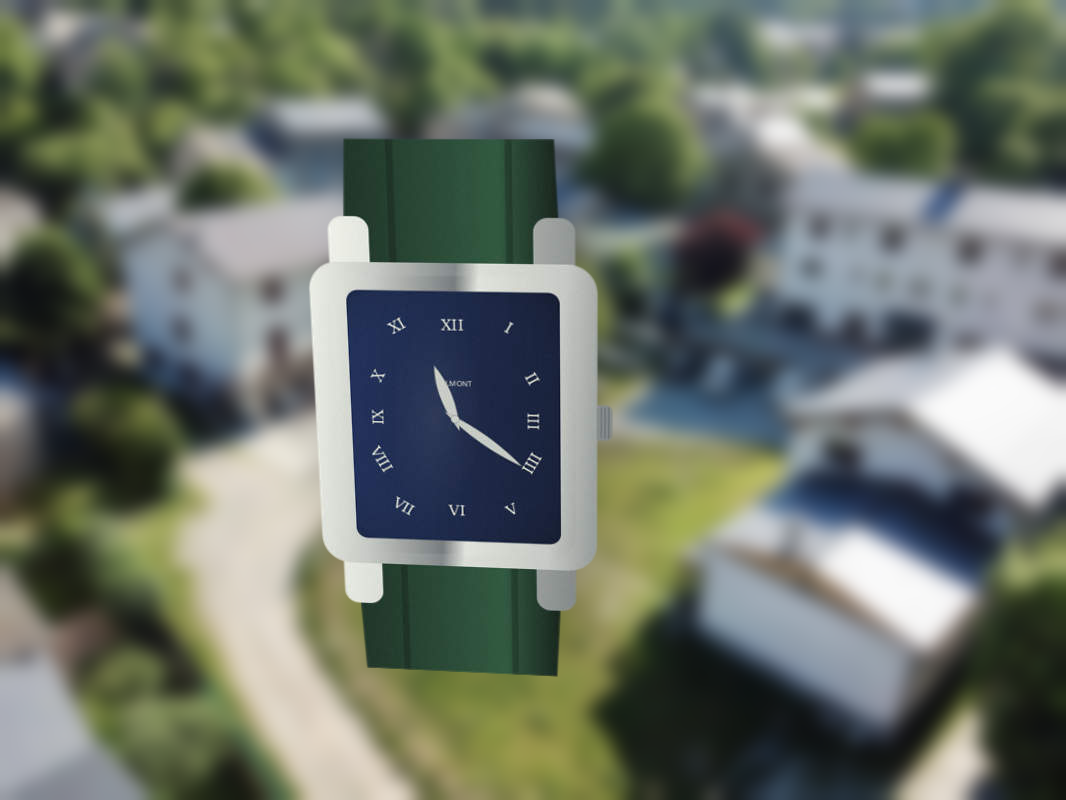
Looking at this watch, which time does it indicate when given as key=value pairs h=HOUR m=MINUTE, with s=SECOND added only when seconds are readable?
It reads h=11 m=21
